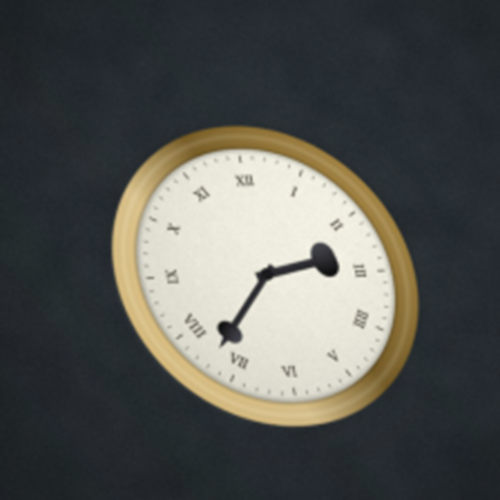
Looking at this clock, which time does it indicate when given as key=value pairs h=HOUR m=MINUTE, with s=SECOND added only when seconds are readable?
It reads h=2 m=37
